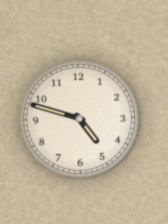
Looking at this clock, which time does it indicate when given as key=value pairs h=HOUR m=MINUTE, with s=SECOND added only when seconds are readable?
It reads h=4 m=48
